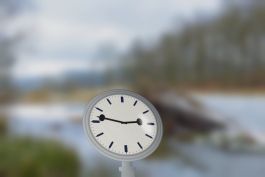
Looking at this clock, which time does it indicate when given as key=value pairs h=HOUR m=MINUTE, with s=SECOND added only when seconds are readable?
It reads h=2 m=47
